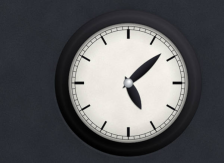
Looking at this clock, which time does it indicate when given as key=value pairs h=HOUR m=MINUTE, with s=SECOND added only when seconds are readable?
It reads h=5 m=8
